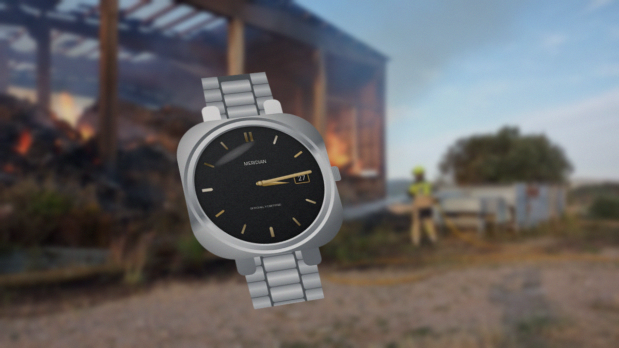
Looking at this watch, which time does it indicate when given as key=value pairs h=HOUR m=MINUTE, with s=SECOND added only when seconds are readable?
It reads h=3 m=14
